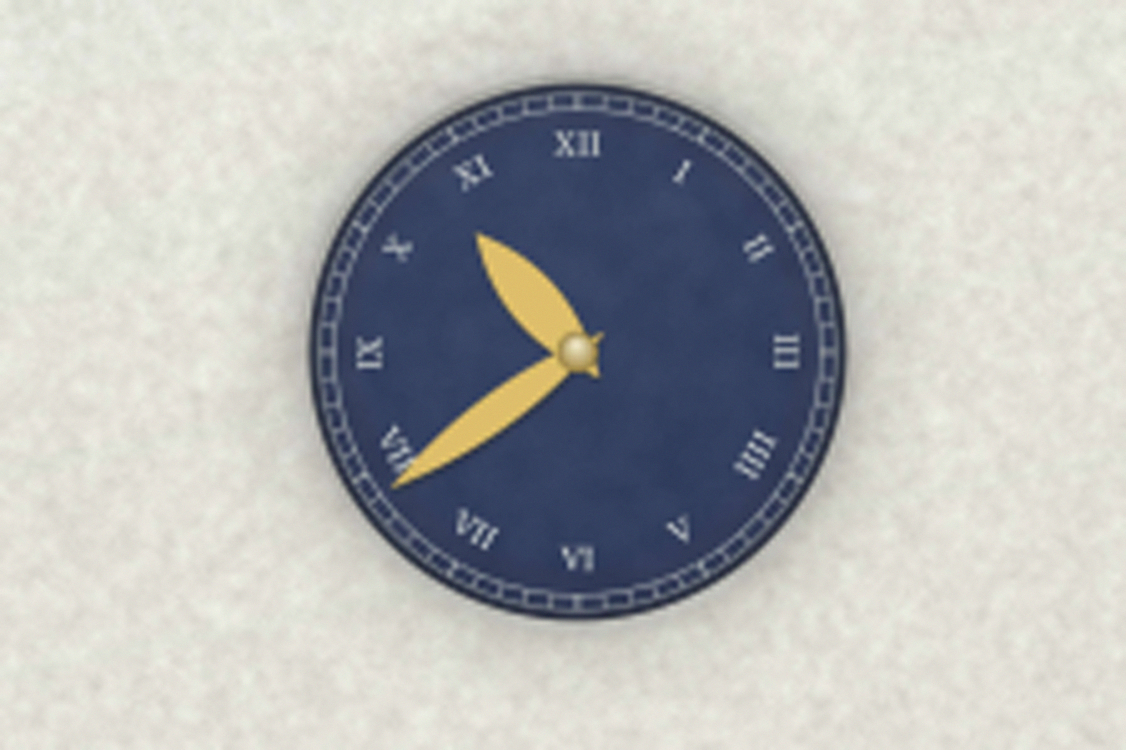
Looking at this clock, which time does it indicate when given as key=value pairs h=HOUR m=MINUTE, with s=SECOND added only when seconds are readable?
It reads h=10 m=39
